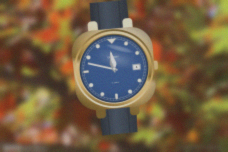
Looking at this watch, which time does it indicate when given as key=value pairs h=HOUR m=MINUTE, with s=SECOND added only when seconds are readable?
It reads h=11 m=48
